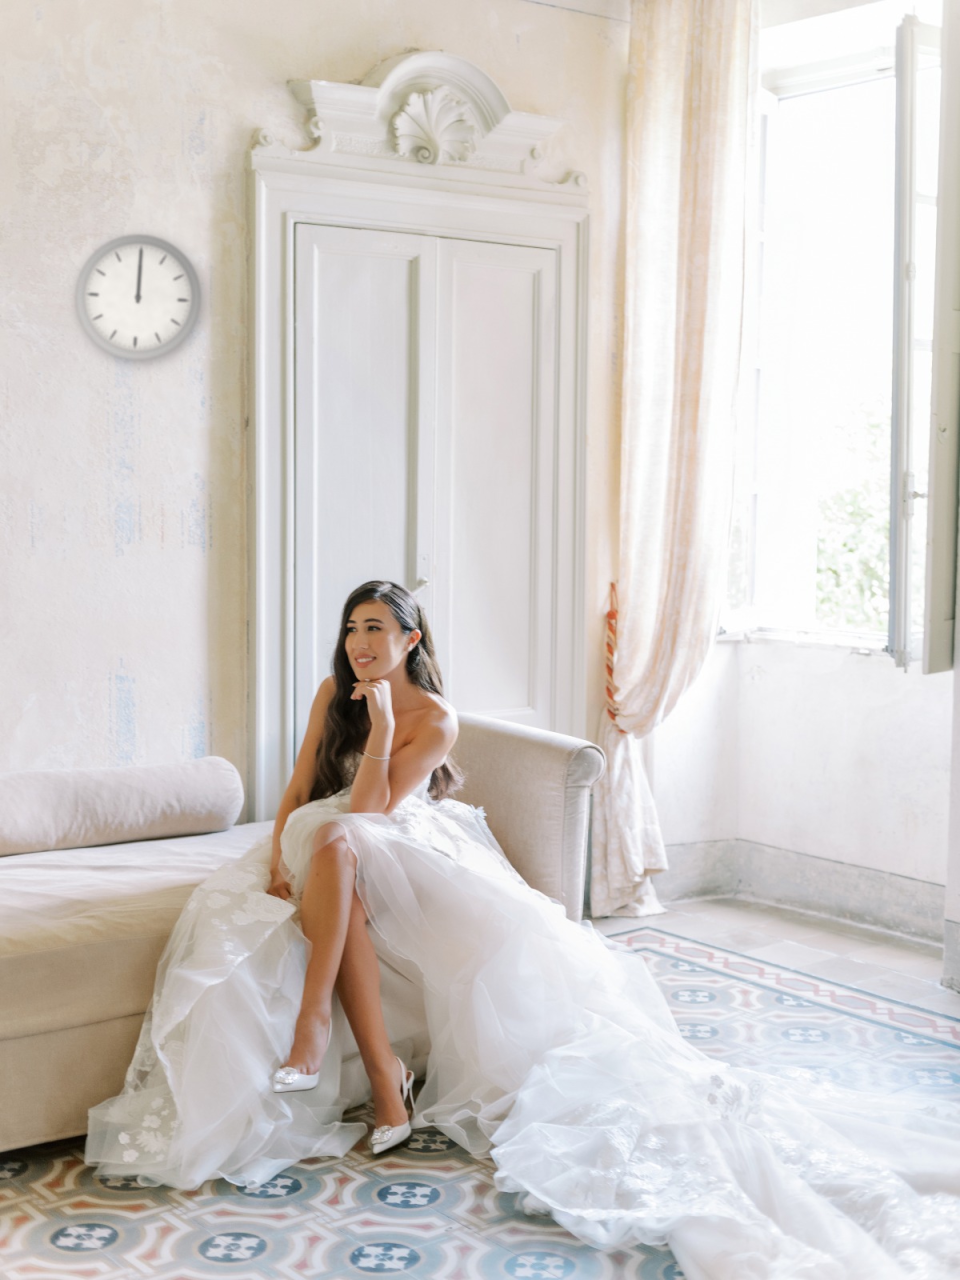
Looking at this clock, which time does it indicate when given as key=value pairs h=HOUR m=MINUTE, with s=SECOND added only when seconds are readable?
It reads h=12 m=0
